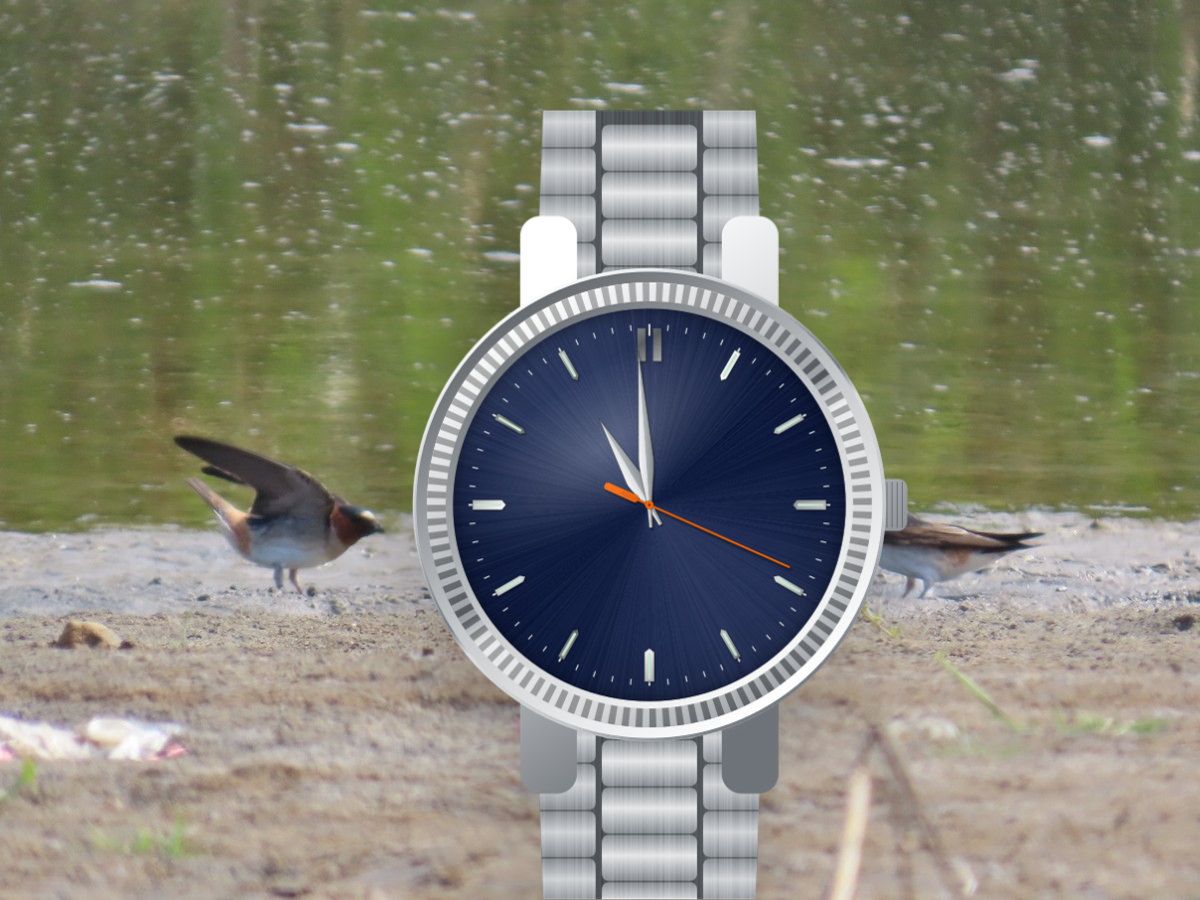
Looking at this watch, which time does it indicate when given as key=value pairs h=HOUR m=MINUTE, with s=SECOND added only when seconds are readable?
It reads h=10 m=59 s=19
